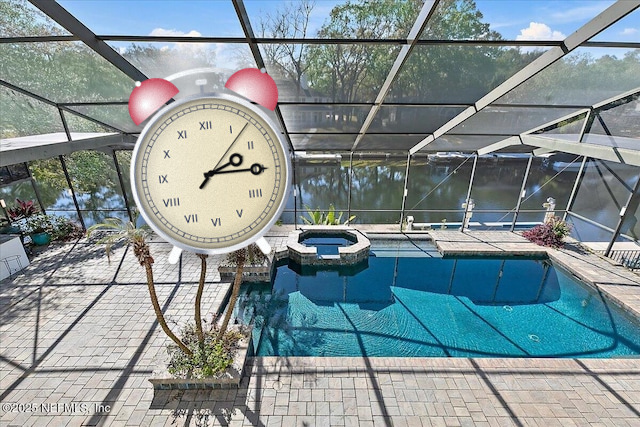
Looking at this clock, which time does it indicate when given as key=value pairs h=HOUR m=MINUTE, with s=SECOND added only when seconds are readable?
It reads h=2 m=15 s=7
